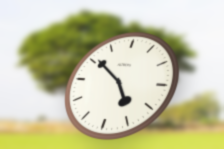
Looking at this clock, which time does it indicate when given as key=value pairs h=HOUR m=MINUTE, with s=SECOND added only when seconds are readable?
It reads h=4 m=51
